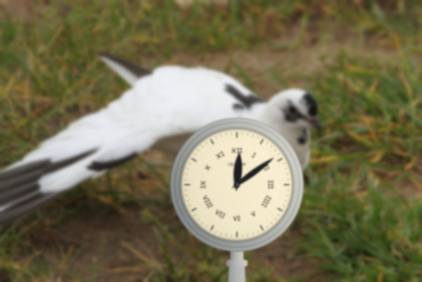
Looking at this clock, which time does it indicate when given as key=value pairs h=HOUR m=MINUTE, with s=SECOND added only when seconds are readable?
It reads h=12 m=9
